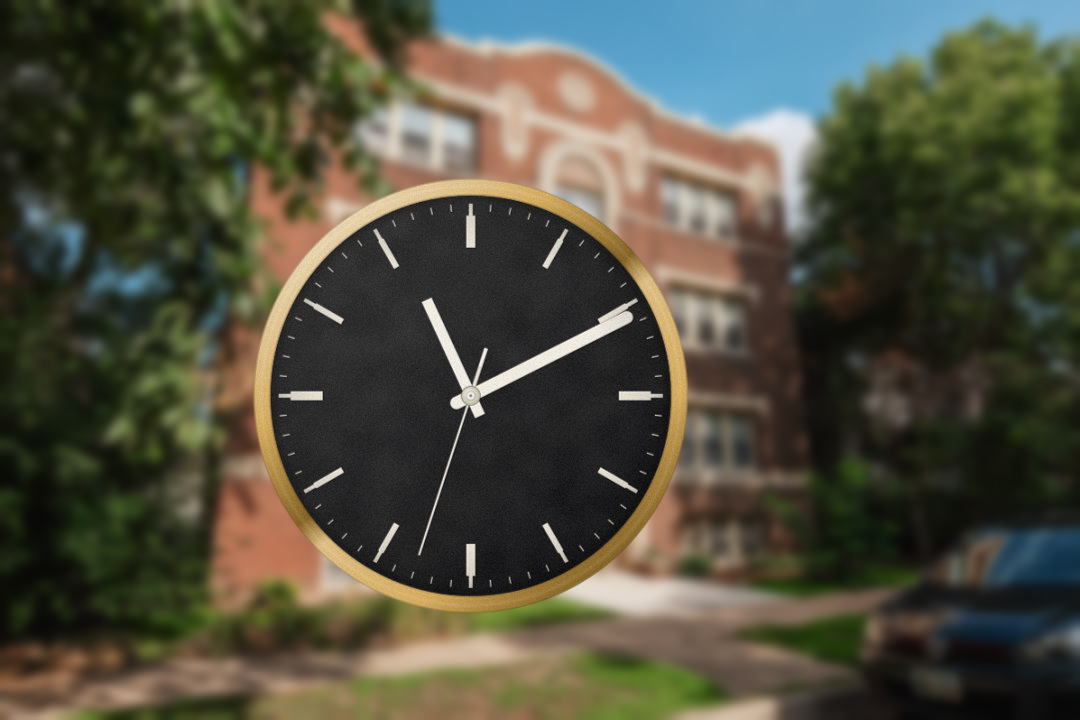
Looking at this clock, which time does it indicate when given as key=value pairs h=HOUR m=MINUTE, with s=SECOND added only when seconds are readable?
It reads h=11 m=10 s=33
